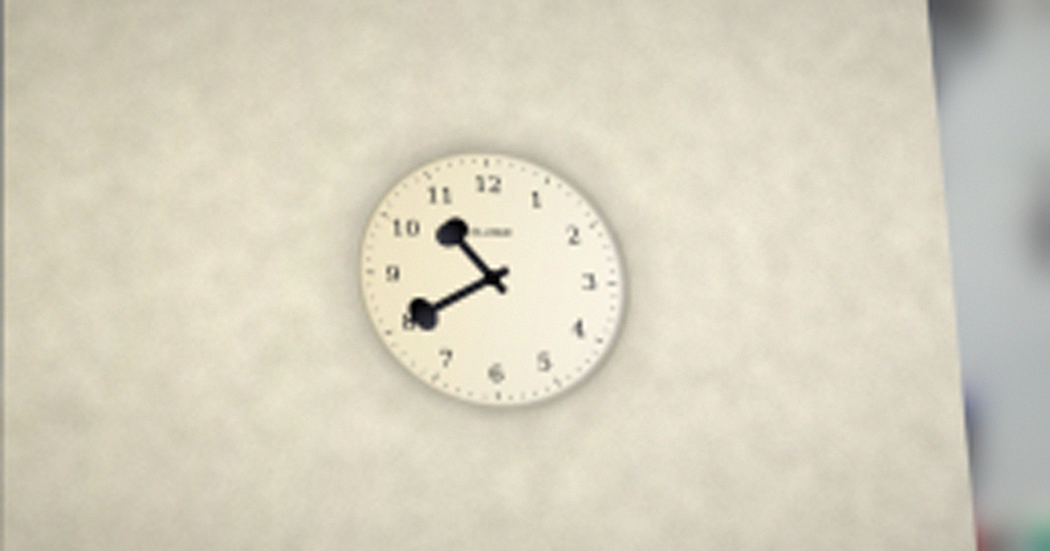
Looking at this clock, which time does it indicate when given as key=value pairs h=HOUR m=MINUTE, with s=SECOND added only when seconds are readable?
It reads h=10 m=40
